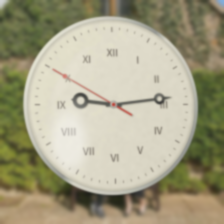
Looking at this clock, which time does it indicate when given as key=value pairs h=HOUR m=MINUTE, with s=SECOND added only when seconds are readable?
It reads h=9 m=13 s=50
